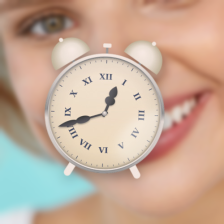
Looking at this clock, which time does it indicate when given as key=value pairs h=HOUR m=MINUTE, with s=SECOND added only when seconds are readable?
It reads h=12 m=42
